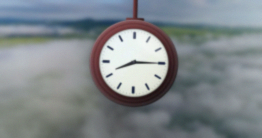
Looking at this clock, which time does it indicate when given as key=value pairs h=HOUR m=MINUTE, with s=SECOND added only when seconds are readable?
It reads h=8 m=15
